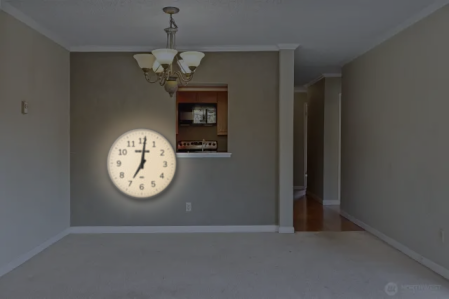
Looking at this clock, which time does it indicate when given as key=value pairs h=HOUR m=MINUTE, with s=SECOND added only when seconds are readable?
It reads h=7 m=1
